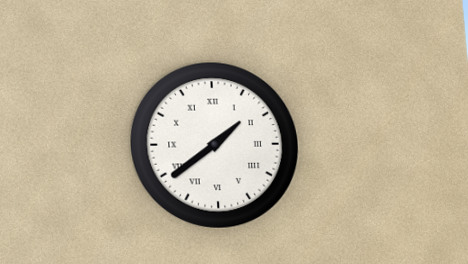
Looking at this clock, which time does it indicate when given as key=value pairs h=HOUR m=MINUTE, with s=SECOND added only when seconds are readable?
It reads h=1 m=39
